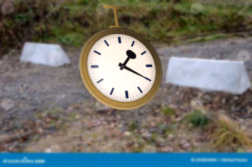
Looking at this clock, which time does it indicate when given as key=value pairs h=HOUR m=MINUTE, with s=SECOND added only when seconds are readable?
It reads h=1 m=20
